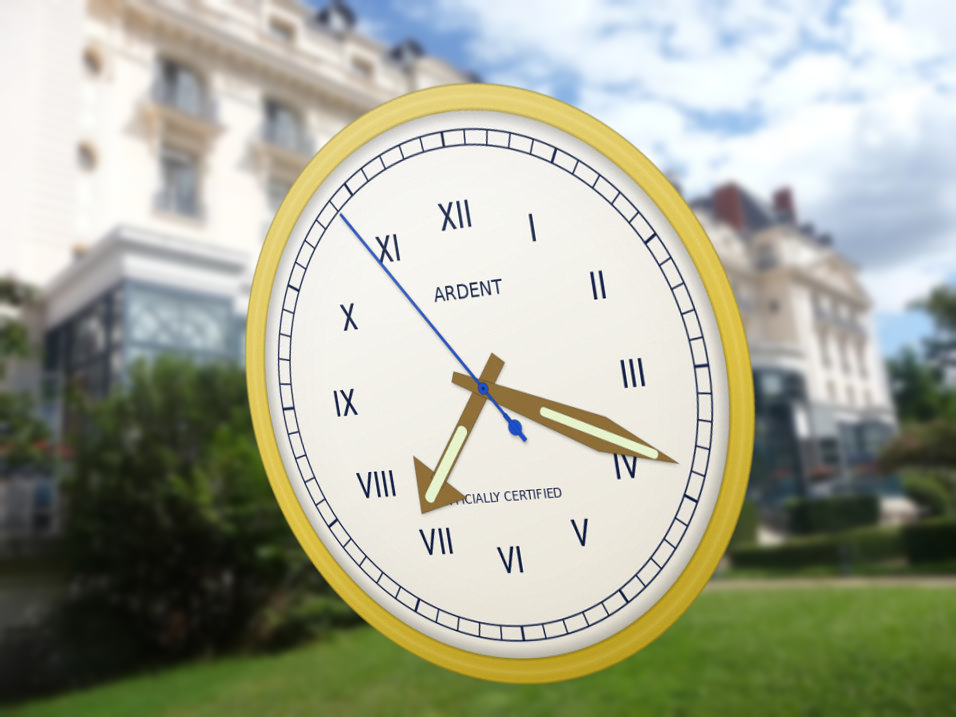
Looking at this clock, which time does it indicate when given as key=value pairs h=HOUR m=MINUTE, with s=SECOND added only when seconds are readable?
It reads h=7 m=18 s=54
